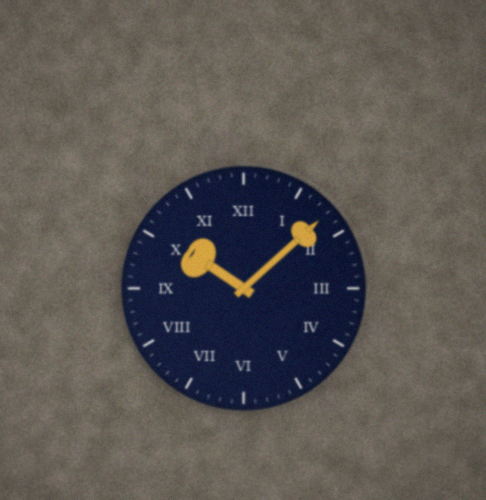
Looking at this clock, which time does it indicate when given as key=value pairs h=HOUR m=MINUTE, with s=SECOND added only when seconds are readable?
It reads h=10 m=8
